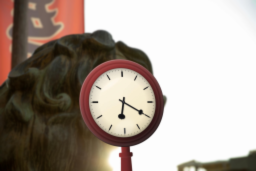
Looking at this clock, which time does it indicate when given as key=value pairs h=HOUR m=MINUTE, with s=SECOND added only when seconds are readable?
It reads h=6 m=20
